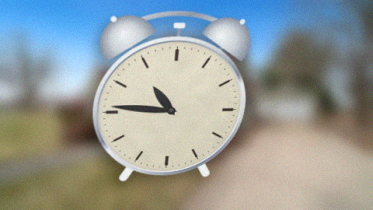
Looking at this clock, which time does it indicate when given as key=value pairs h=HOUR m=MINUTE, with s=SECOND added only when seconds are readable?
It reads h=10 m=46
